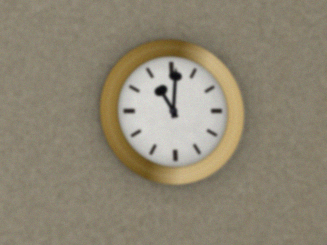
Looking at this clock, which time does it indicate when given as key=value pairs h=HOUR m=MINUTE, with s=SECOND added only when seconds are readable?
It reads h=11 m=1
